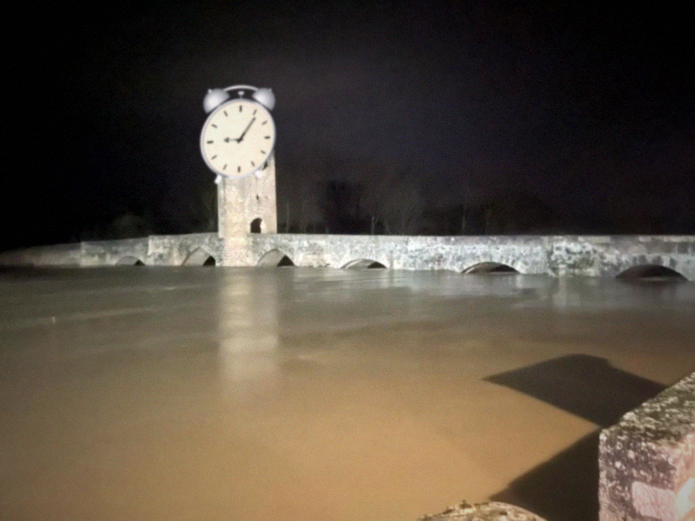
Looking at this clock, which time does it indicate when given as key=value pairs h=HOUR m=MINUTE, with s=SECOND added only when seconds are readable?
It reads h=9 m=6
